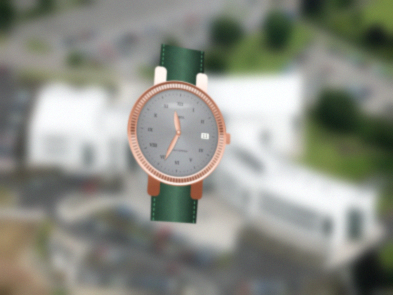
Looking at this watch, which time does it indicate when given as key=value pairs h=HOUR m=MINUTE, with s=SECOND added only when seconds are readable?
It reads h=11 m=34
